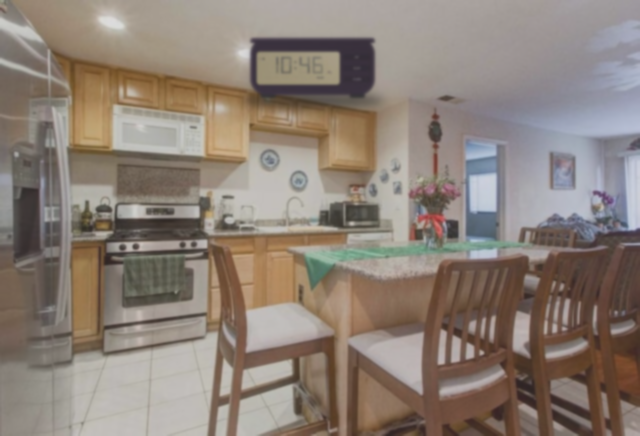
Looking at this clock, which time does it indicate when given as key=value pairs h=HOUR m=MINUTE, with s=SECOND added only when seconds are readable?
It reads h=10 m=46
